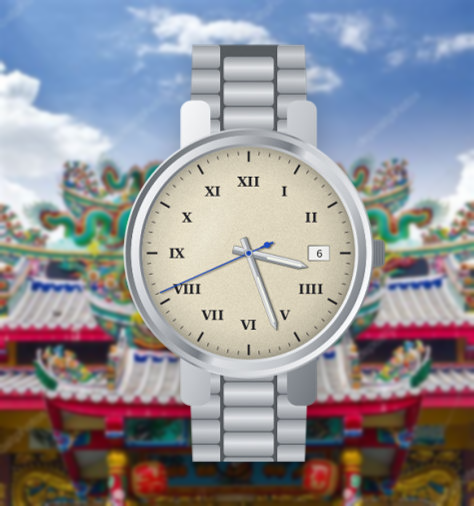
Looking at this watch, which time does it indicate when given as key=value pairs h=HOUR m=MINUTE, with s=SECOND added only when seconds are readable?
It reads h=3 m=26 s=41
